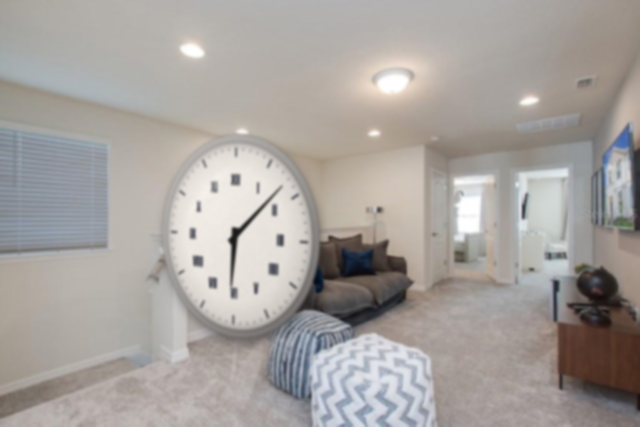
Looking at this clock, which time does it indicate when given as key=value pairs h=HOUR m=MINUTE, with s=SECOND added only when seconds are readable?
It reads h=6 m=8
